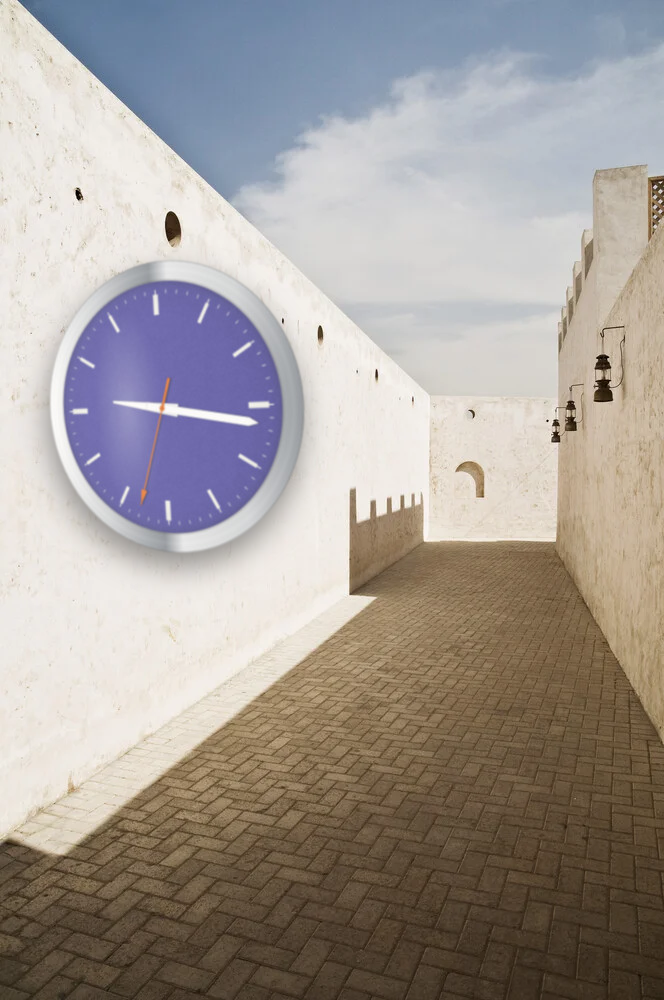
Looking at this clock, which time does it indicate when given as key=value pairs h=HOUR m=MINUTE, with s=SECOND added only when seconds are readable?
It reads h=9 m=16 s=33
